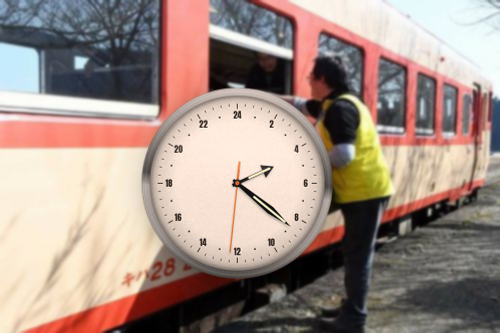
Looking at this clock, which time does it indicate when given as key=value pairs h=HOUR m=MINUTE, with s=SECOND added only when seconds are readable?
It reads h=4 m=21 s=31
